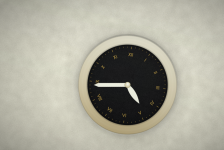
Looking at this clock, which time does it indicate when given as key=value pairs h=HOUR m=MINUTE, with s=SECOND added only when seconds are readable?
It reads h=4 m=44
